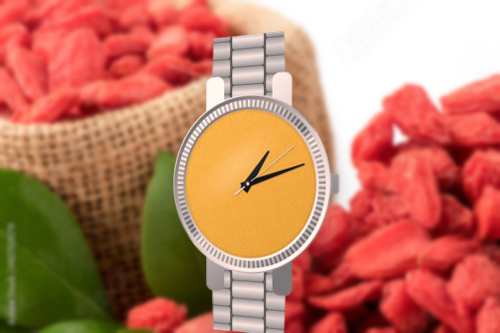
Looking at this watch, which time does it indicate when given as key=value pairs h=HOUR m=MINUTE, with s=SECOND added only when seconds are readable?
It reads h=1 m=12 s=9
